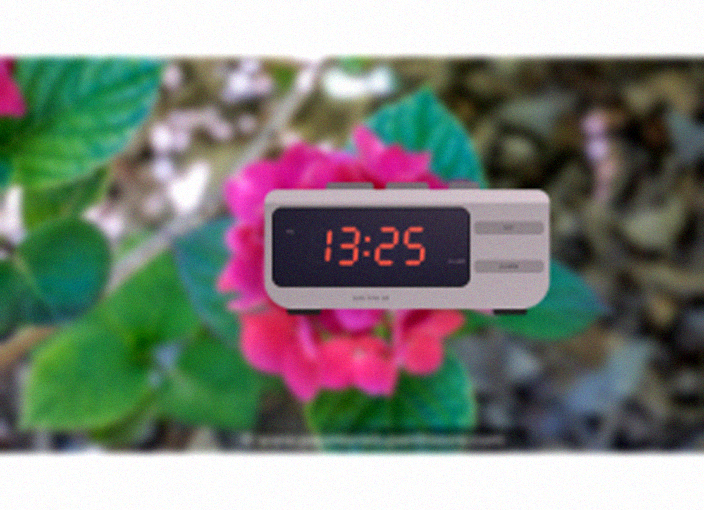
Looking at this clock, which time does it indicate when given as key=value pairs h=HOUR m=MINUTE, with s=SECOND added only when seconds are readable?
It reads h=13 m=25
